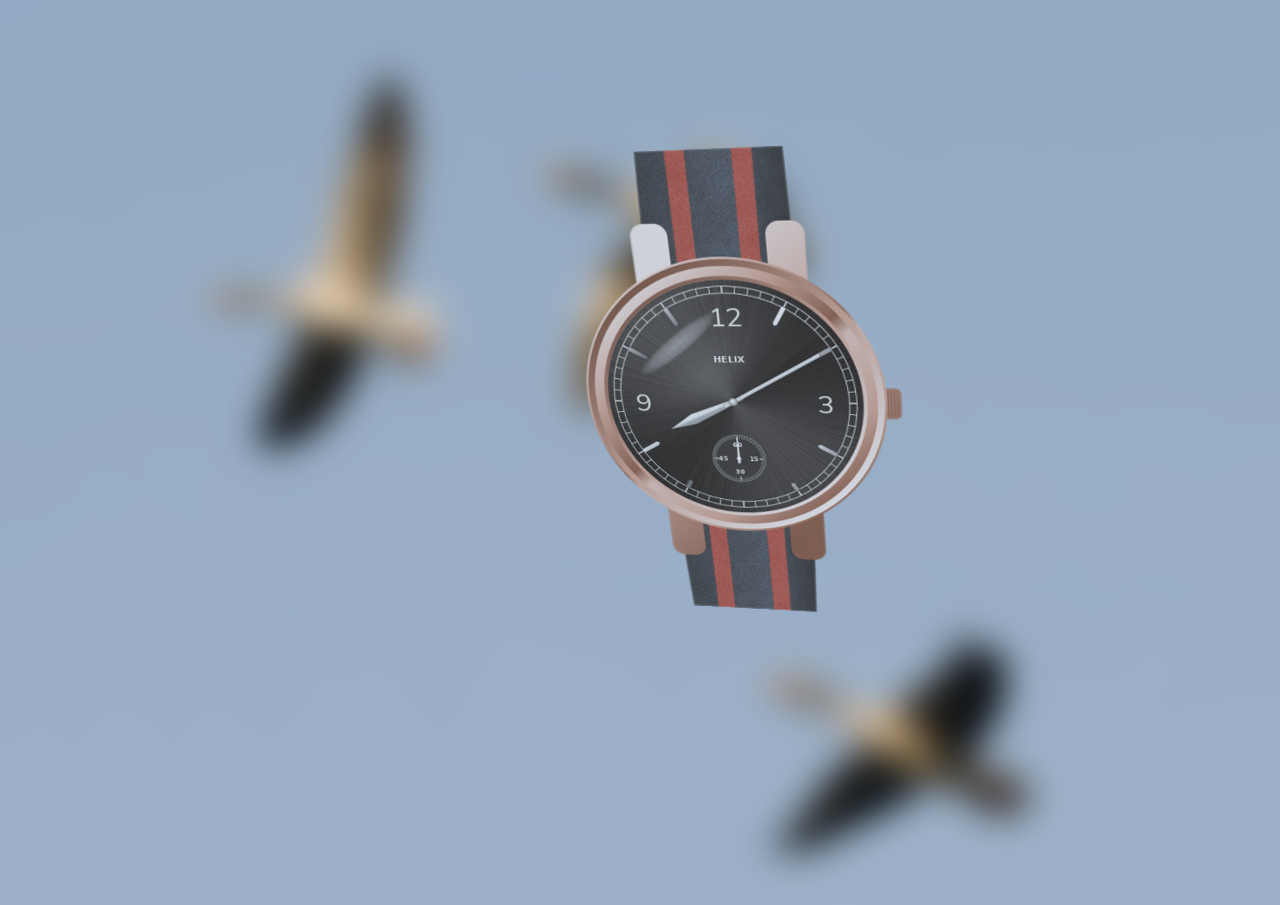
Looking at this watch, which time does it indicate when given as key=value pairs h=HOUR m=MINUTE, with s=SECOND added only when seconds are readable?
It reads h=8 m=10
